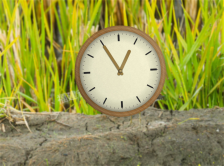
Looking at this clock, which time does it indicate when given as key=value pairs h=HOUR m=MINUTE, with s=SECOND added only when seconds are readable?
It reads h=12 m=55
